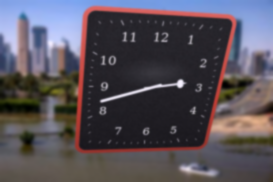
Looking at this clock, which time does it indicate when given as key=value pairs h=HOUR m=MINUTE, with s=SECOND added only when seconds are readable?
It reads h=2 m=42
